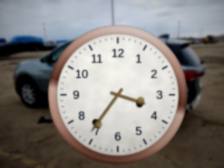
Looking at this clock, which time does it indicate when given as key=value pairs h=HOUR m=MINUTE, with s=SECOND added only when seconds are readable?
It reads h=3 m=36
